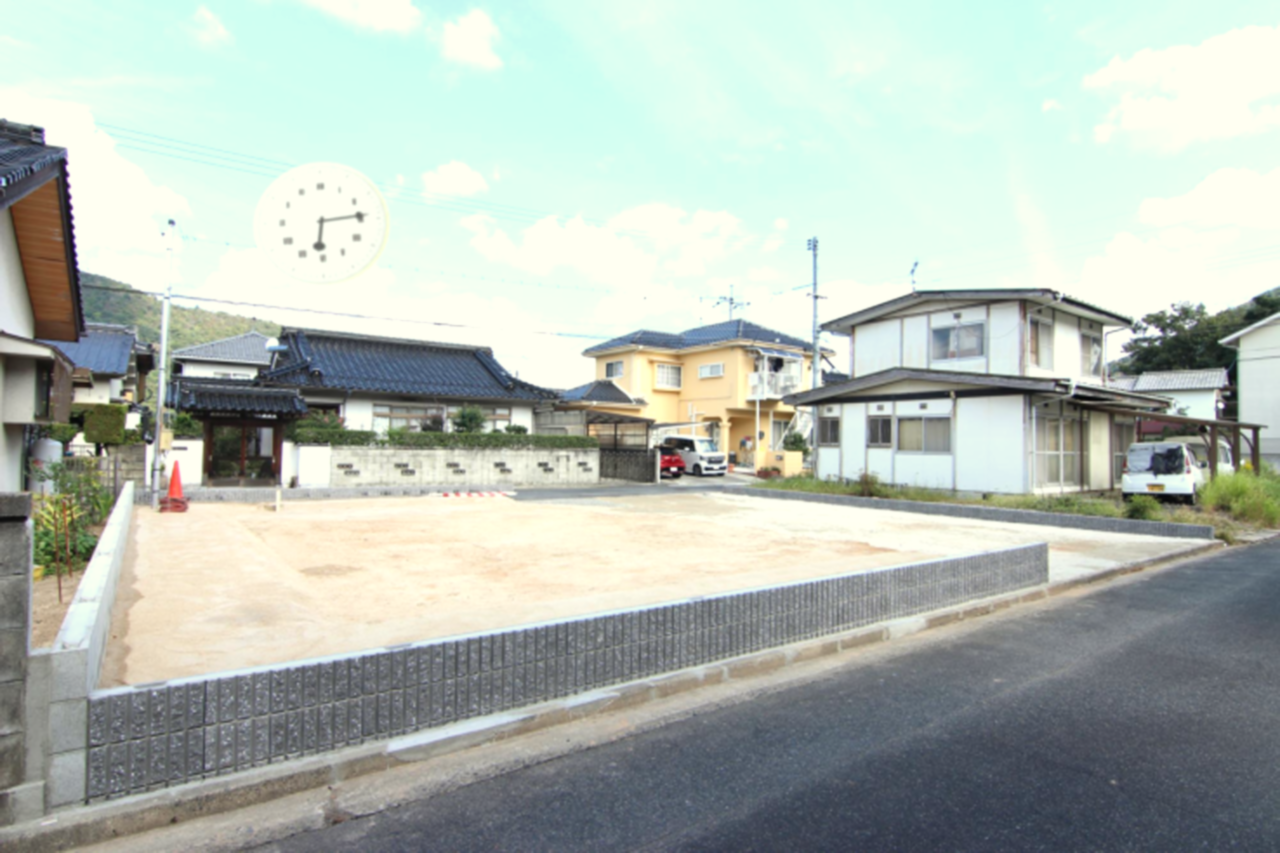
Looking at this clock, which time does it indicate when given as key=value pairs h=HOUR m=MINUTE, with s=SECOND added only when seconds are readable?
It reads h=6 m=14
